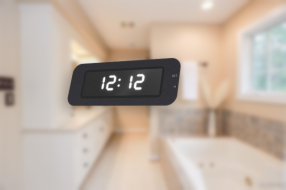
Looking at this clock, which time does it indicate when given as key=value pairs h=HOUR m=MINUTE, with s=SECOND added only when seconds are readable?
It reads h=12 m=12
